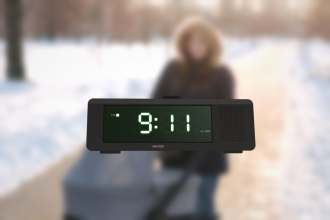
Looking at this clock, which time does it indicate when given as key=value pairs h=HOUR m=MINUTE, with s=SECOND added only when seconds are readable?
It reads h=9 m=11
